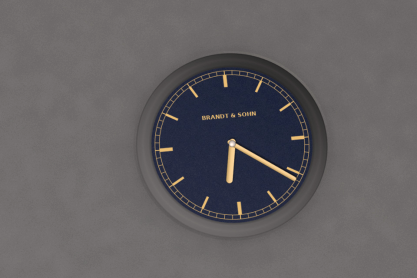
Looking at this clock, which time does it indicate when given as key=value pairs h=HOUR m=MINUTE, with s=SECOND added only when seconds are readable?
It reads h=6 m=21
